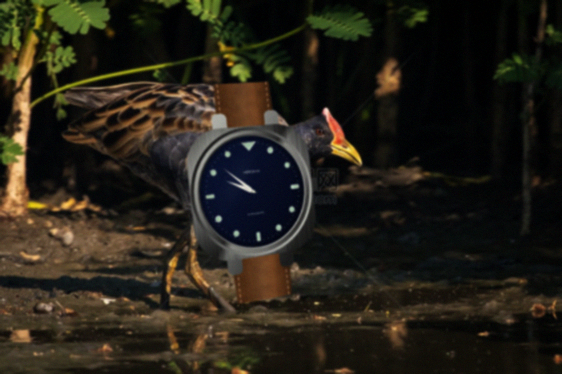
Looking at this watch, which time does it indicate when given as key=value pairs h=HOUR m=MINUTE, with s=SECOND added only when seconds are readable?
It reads h=9 m=52
